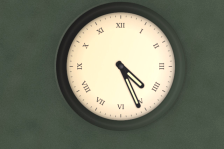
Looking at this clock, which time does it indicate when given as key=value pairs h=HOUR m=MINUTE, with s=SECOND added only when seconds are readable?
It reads h=4 m=26
